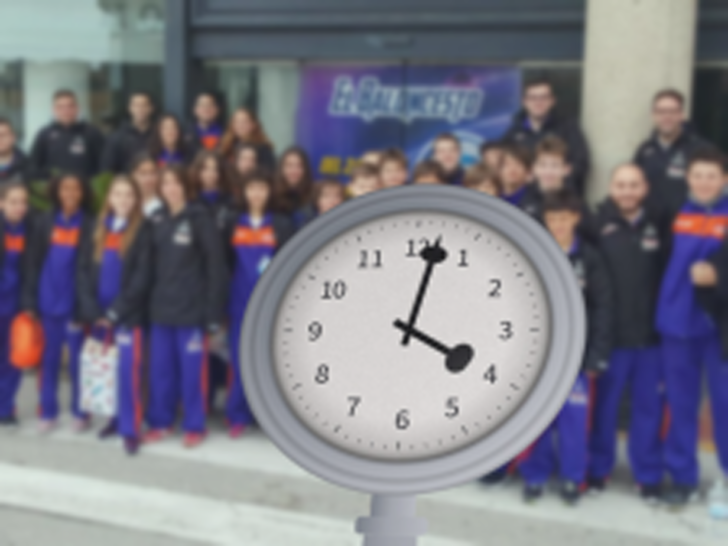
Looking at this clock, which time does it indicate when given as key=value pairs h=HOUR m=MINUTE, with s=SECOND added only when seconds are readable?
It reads h=4 m=2
